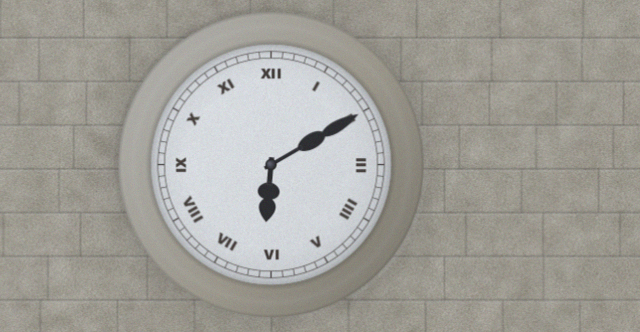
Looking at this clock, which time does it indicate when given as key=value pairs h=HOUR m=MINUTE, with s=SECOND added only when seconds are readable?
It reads h=6 m=10
